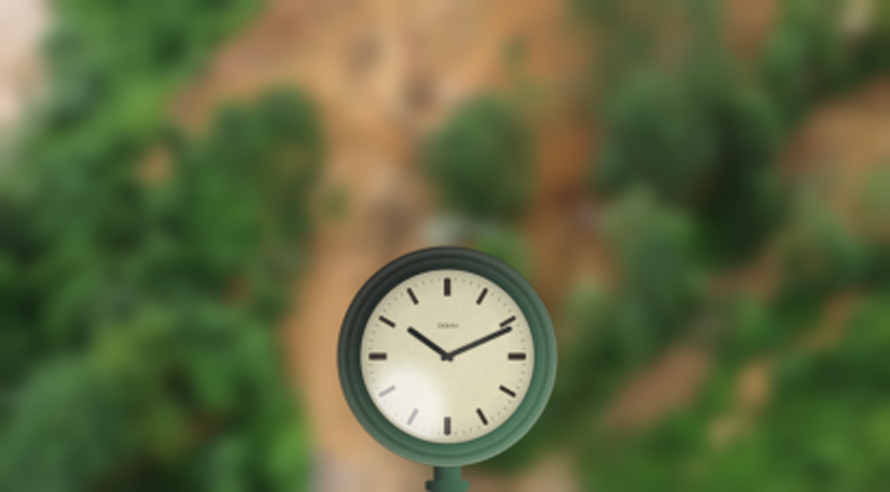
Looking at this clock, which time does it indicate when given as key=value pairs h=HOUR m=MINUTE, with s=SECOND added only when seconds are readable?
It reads h=10 m=11
